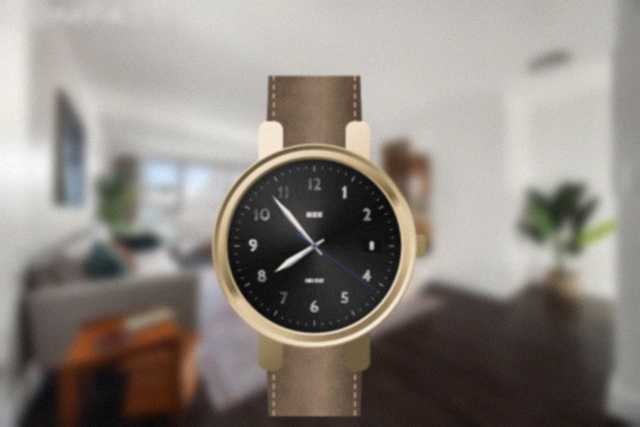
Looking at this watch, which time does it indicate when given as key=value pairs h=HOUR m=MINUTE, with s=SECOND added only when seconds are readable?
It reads h=7 m=53 s=21
